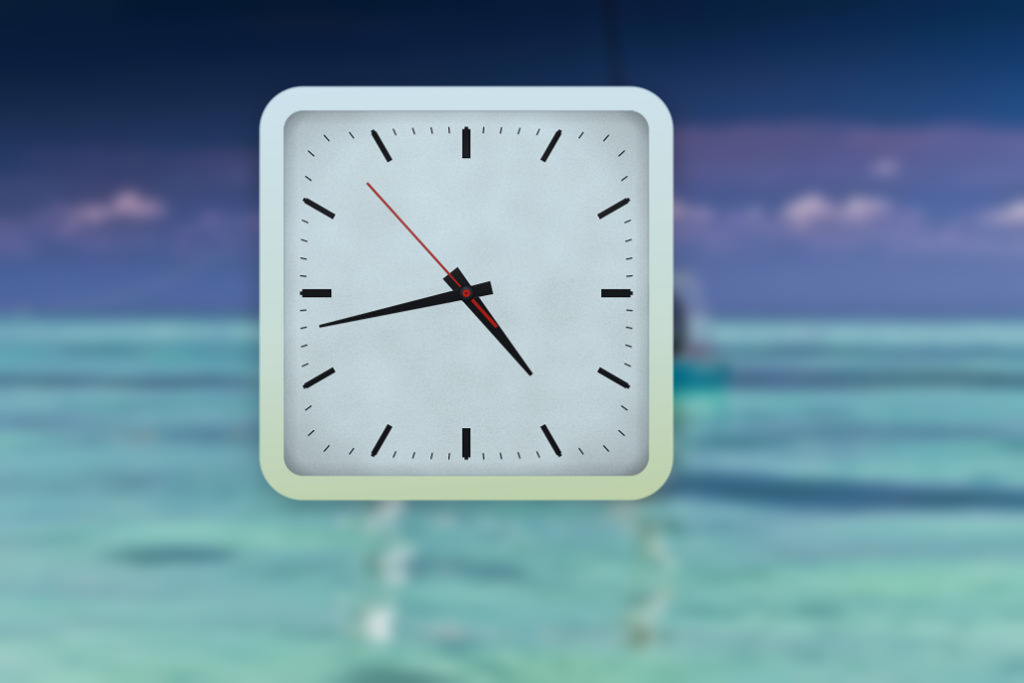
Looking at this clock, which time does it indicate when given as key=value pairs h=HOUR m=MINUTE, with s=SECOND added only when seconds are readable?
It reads h=4 m=42 s=53
